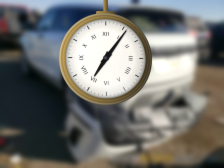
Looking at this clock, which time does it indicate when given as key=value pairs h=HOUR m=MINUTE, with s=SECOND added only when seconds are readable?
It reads h=7 m=6
